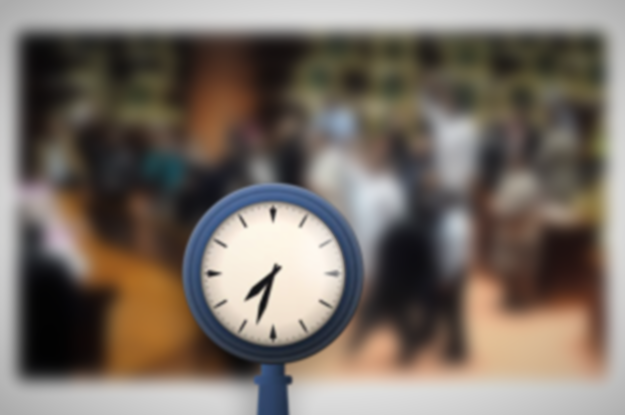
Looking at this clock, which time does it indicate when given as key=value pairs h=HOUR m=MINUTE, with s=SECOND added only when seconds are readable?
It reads h=7 m=33
